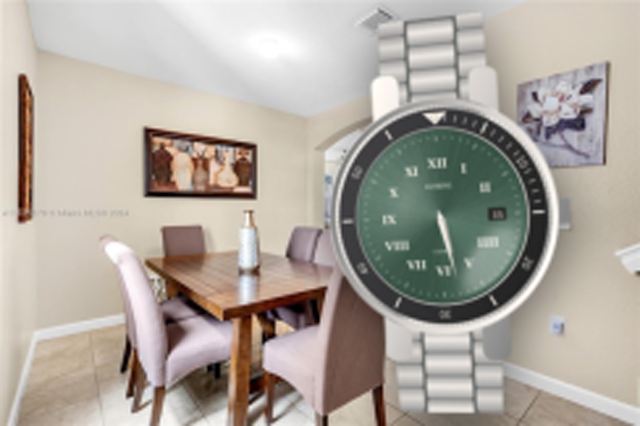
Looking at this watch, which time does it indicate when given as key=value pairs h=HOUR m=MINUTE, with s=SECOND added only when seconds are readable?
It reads h=5 m=28
